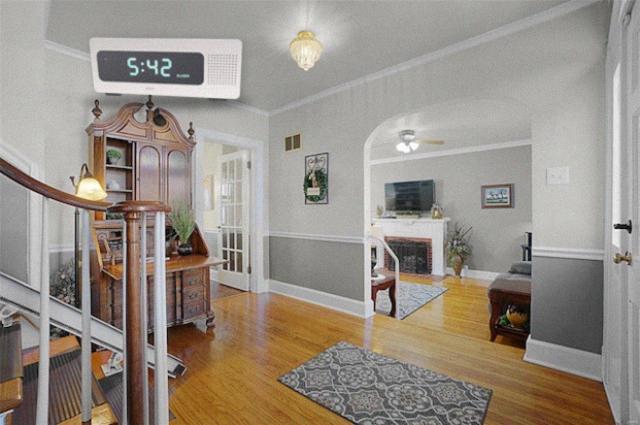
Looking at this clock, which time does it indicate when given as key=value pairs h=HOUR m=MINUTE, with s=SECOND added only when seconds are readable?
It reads h=5 m=42
